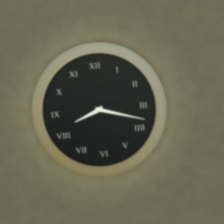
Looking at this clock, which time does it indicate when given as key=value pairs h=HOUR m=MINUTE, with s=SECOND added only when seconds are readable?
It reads h=8 m=18
